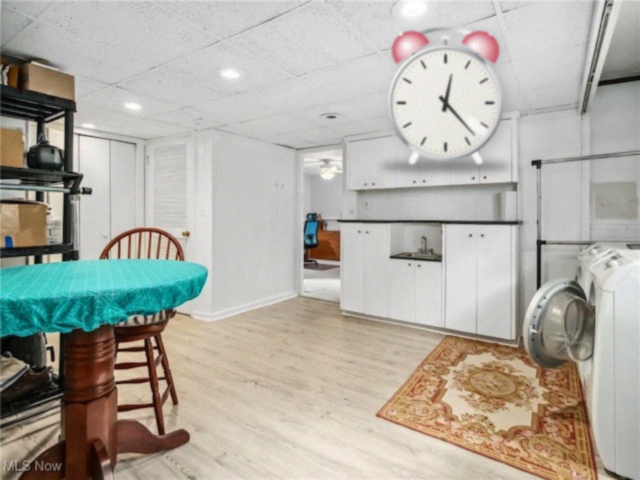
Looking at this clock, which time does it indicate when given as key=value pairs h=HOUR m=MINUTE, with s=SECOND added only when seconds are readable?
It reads h=12 m=23
